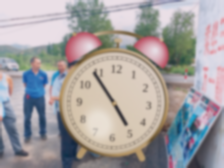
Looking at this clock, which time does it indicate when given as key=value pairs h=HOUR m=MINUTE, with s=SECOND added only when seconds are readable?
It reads h=4 m=54
